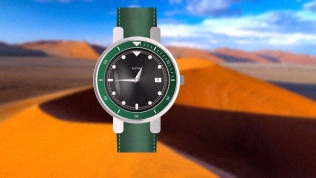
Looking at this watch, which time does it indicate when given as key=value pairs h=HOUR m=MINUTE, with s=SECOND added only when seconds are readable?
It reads h=12 m=45
